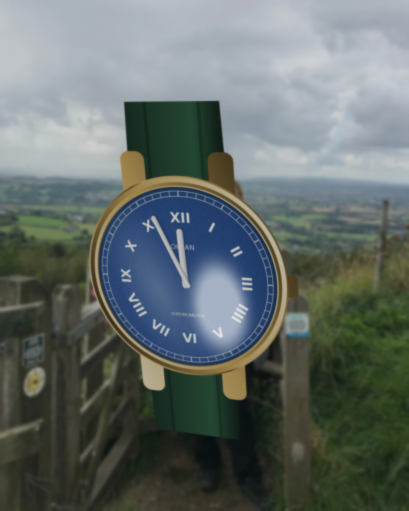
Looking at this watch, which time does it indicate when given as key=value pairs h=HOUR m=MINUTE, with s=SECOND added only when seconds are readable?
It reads h=11 m=56
